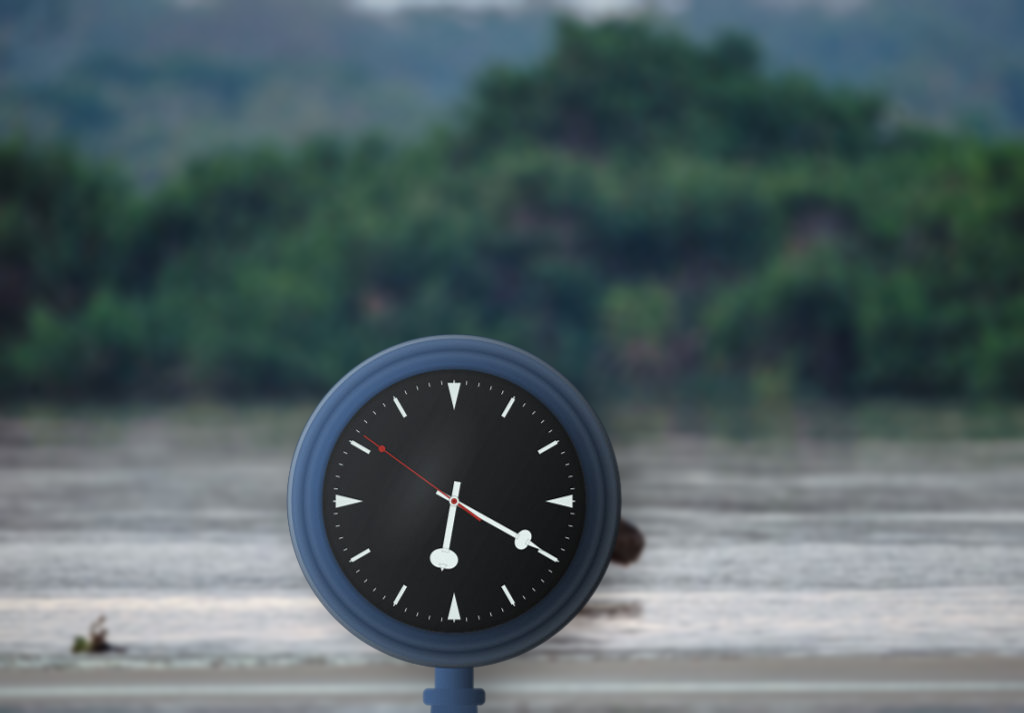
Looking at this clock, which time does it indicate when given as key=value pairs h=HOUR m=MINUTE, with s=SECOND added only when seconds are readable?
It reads h=6 m=19 s=51
